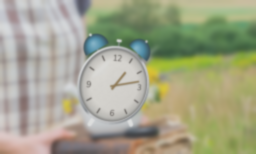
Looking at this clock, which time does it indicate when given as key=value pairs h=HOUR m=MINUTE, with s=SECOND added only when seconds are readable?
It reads h=1 m=13
